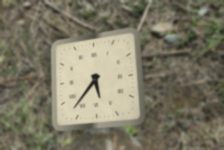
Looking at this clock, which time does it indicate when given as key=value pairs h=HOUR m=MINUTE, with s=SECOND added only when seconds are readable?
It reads h=5 m=37
